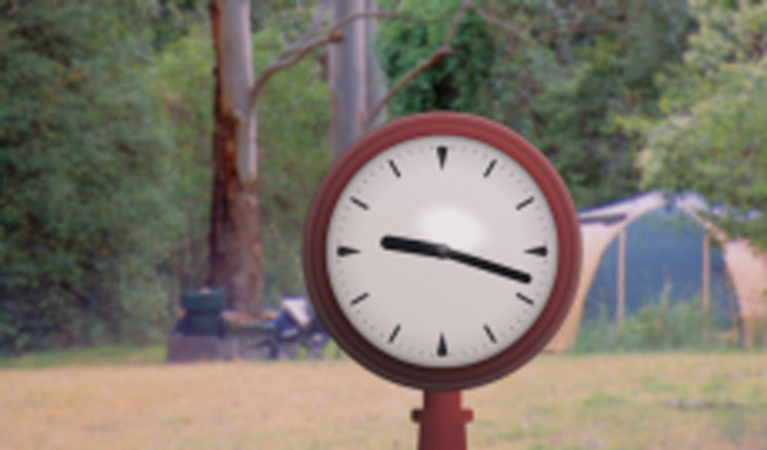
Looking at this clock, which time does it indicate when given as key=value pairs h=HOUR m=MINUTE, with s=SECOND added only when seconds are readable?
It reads h=9 m=18
